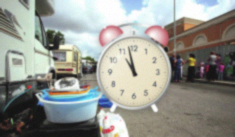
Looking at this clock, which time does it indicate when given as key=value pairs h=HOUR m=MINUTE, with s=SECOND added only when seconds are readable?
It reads h=10 m=58
